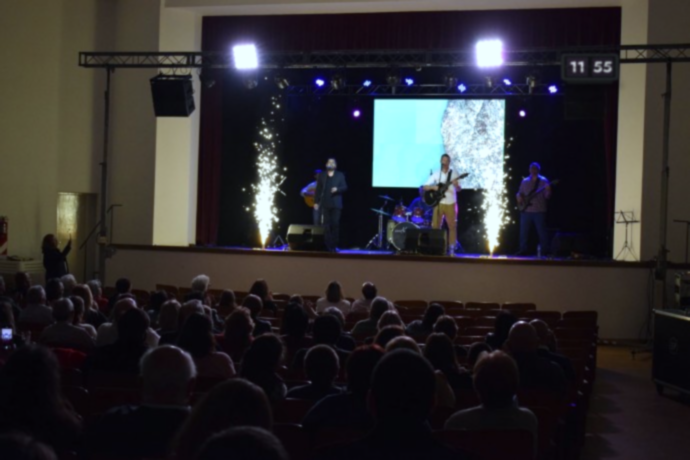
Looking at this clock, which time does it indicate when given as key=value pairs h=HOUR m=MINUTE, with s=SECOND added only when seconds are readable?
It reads h=11 m=55
